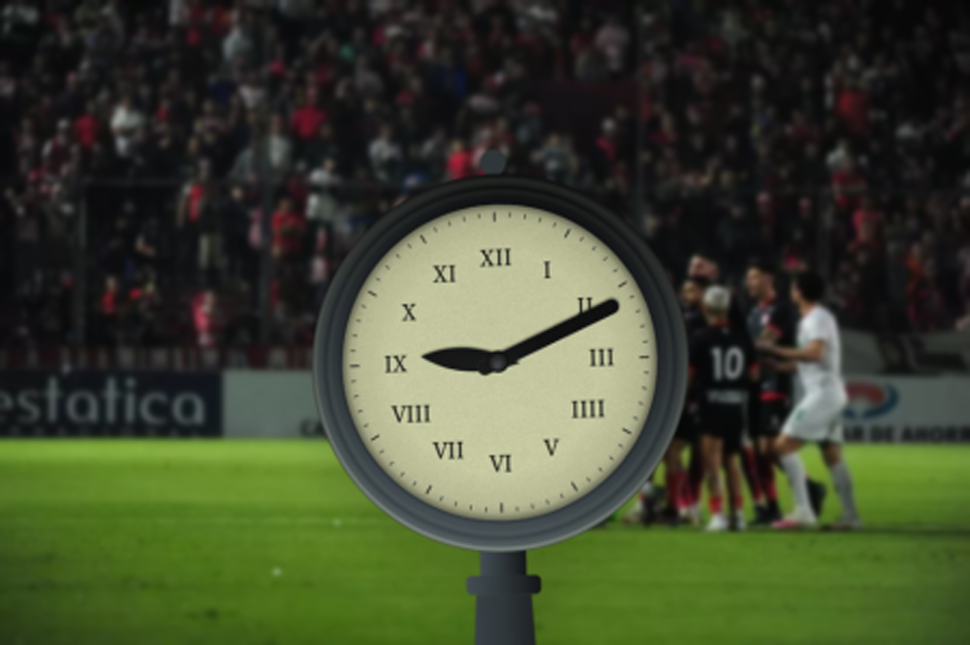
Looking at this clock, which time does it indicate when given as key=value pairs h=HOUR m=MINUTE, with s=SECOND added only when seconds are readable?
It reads h=9 m=11
